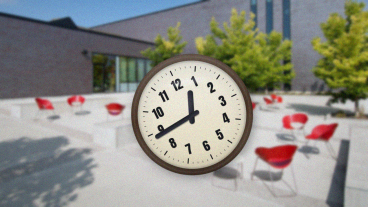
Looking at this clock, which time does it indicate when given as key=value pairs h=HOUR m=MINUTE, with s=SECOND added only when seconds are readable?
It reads h=12 m=44
